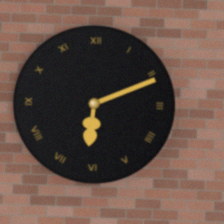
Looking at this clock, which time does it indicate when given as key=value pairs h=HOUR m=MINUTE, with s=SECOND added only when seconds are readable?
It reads h=6 m=11
